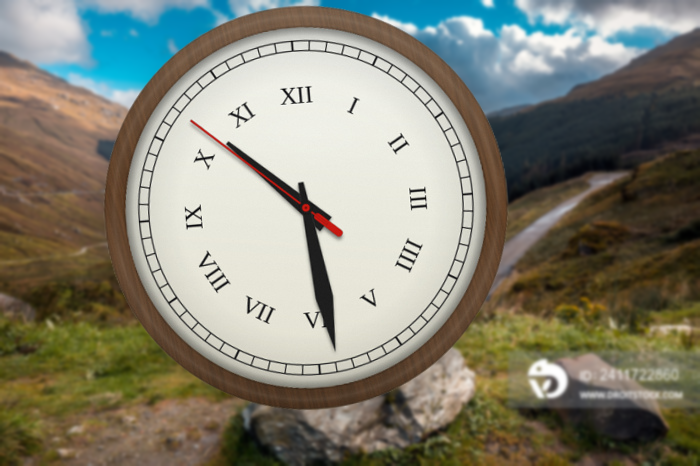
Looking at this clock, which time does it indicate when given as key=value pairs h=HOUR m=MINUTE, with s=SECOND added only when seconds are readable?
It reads h=10 m=28 s=52
